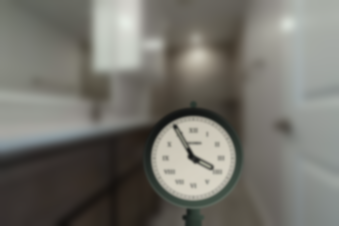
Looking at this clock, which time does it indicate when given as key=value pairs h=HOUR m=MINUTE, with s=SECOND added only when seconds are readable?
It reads h=3 m=55
